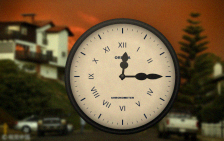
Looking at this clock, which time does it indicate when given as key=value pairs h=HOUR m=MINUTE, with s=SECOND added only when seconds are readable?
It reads h=12 m=15
